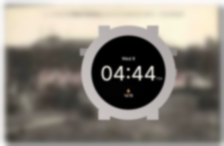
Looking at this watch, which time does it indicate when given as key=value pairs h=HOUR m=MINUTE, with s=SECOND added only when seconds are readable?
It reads h=4 m=44
